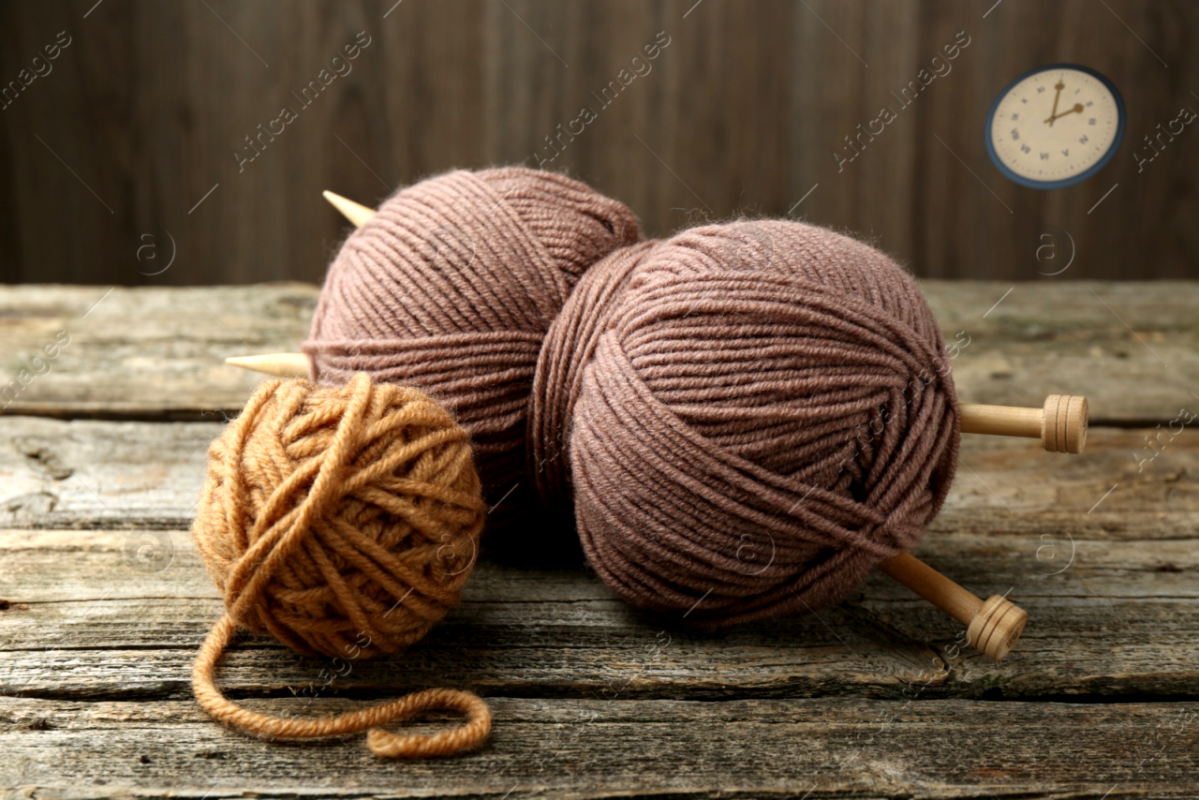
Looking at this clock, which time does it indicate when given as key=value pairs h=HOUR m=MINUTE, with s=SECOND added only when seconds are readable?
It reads h=2 m=0
